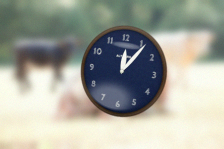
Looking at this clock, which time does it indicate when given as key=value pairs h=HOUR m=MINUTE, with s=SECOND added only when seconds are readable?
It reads h=12 m=6
